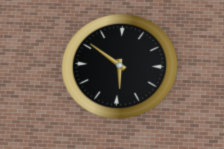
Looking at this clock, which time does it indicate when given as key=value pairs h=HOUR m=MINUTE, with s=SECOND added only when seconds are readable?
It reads h=5 m=51
